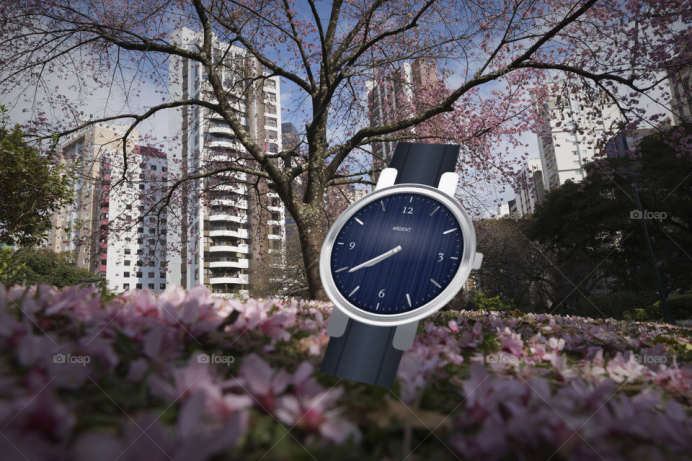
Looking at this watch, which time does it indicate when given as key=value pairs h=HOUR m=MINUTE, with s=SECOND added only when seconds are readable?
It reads h=7 m=39
